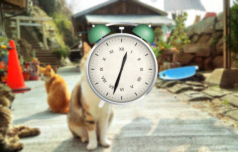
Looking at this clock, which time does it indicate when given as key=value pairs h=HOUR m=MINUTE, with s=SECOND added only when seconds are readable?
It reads h=12 m=33
